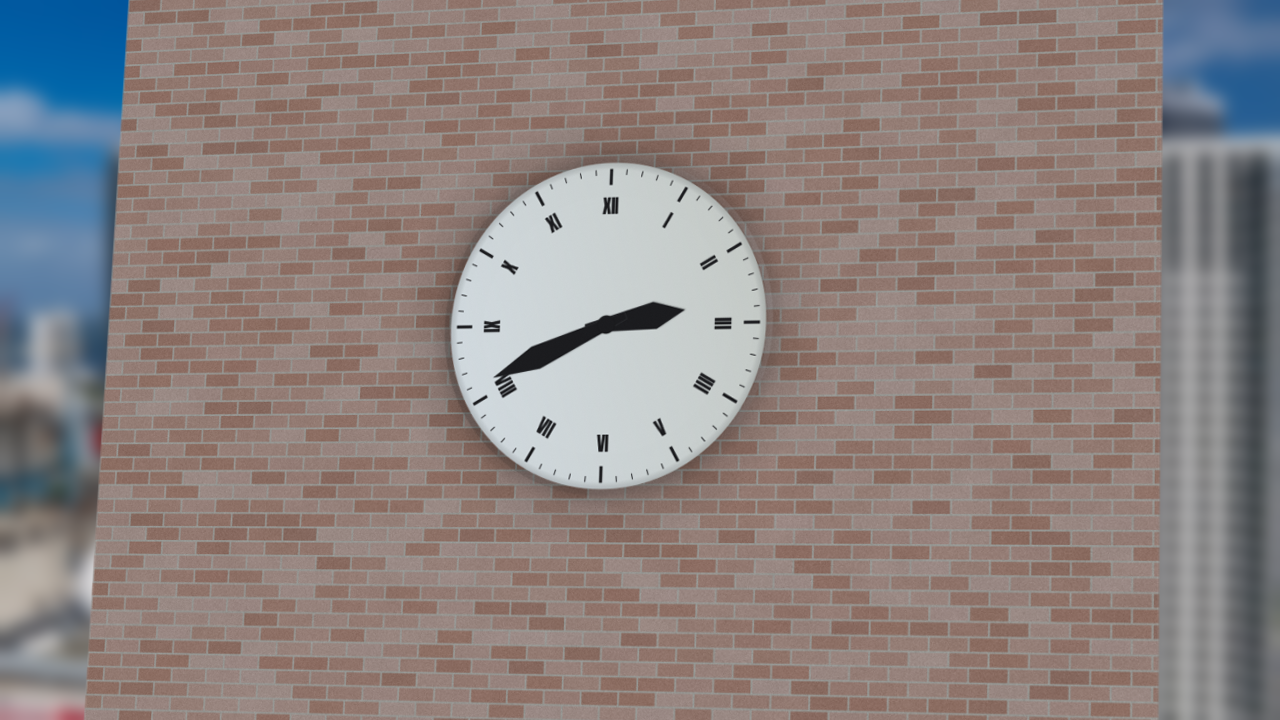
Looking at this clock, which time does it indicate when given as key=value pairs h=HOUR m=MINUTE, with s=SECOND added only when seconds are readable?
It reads h=2 m=41
